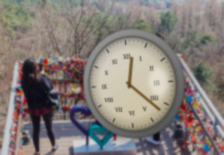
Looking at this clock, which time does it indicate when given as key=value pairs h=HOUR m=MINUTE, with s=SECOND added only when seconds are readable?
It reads h=12 m=22
